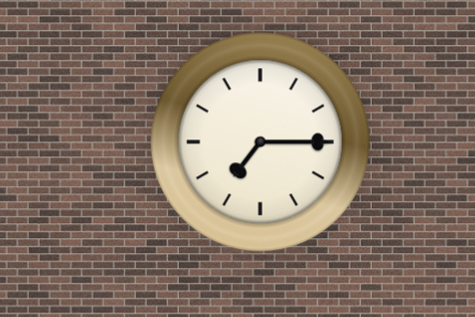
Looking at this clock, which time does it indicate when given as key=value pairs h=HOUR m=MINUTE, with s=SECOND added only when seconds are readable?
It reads h=7 m=15
